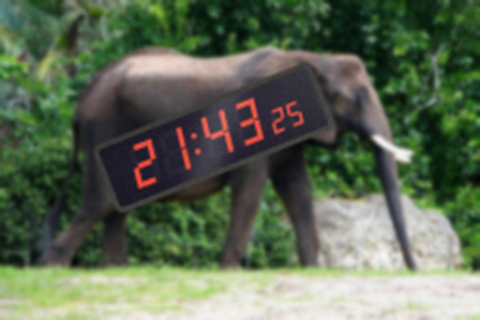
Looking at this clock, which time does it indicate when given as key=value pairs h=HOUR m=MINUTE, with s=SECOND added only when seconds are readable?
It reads h=21 m=43 s=25
